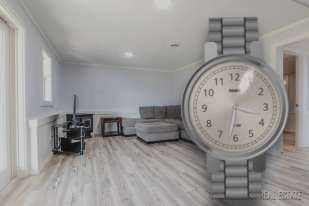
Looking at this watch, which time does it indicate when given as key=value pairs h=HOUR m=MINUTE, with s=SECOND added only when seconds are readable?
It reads h=3 m=32
